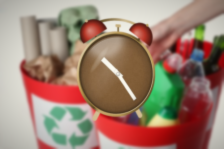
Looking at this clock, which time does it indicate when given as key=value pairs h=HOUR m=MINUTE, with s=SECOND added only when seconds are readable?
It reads h=10 m=24
